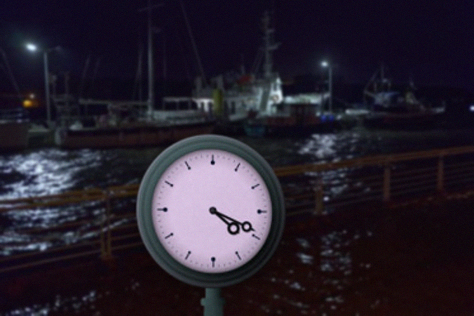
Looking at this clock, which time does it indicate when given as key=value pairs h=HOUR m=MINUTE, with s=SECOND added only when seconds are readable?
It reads h=4 m=19
